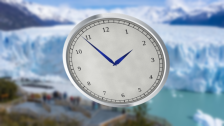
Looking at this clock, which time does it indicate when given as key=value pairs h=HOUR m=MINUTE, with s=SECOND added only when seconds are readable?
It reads h=1 m=54
